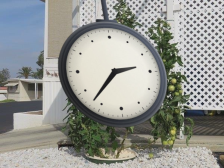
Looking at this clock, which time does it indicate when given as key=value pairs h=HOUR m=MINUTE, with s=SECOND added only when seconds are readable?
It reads h=2 m=37
